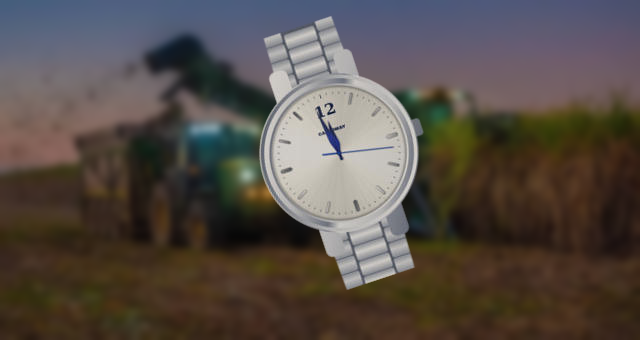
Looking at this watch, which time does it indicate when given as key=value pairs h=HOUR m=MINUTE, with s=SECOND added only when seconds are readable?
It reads h=11 m=58 s=17
